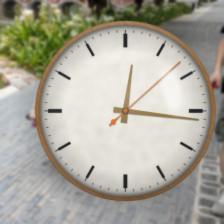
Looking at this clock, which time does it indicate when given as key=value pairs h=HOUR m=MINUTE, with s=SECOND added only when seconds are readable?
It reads h=12 m=16 s=8
